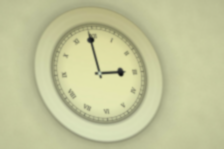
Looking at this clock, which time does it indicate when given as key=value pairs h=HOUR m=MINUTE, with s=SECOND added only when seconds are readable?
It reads h=2 m=59
